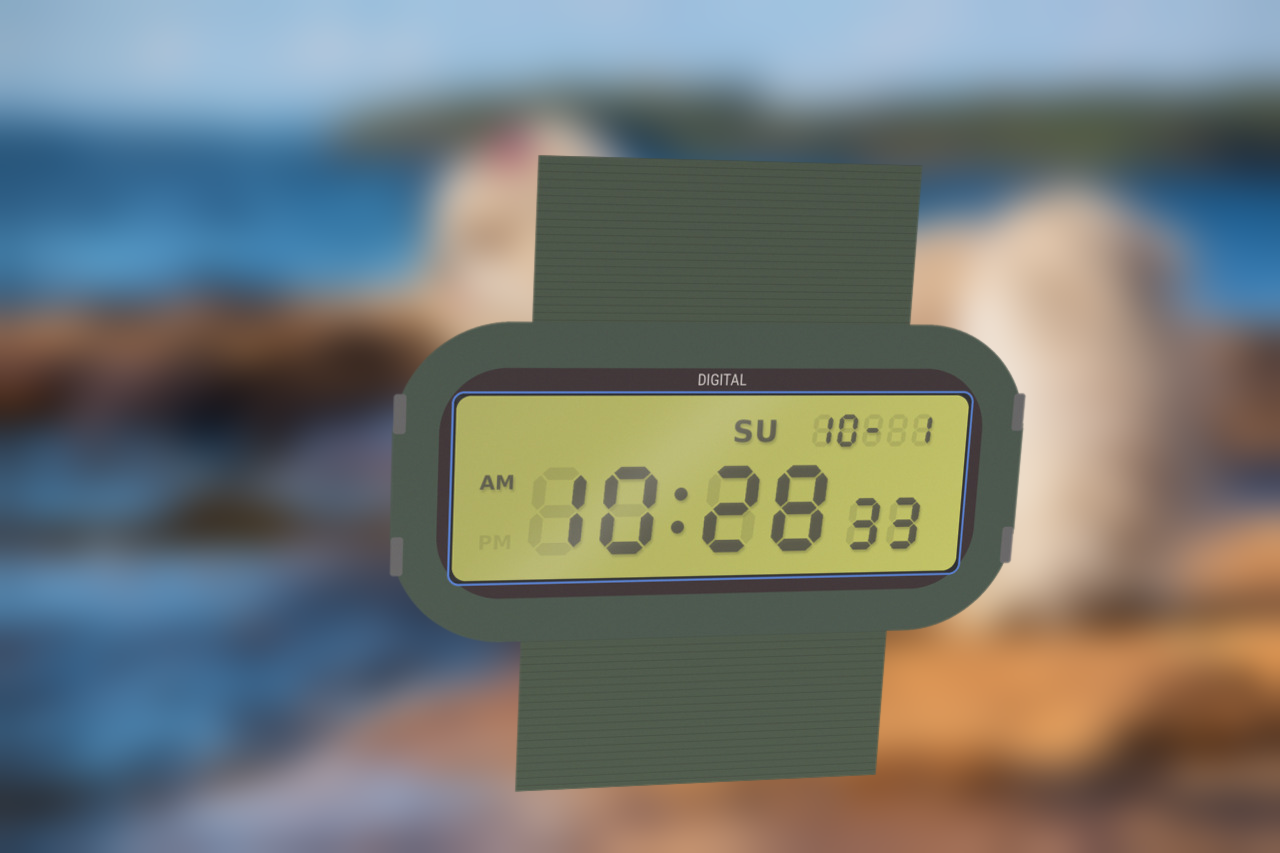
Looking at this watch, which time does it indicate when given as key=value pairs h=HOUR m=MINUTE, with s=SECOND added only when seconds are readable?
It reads h=10 m=28 s=33
